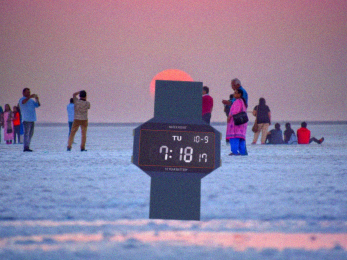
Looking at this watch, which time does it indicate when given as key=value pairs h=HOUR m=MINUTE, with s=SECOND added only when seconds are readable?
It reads h=7 m=18 s=17
